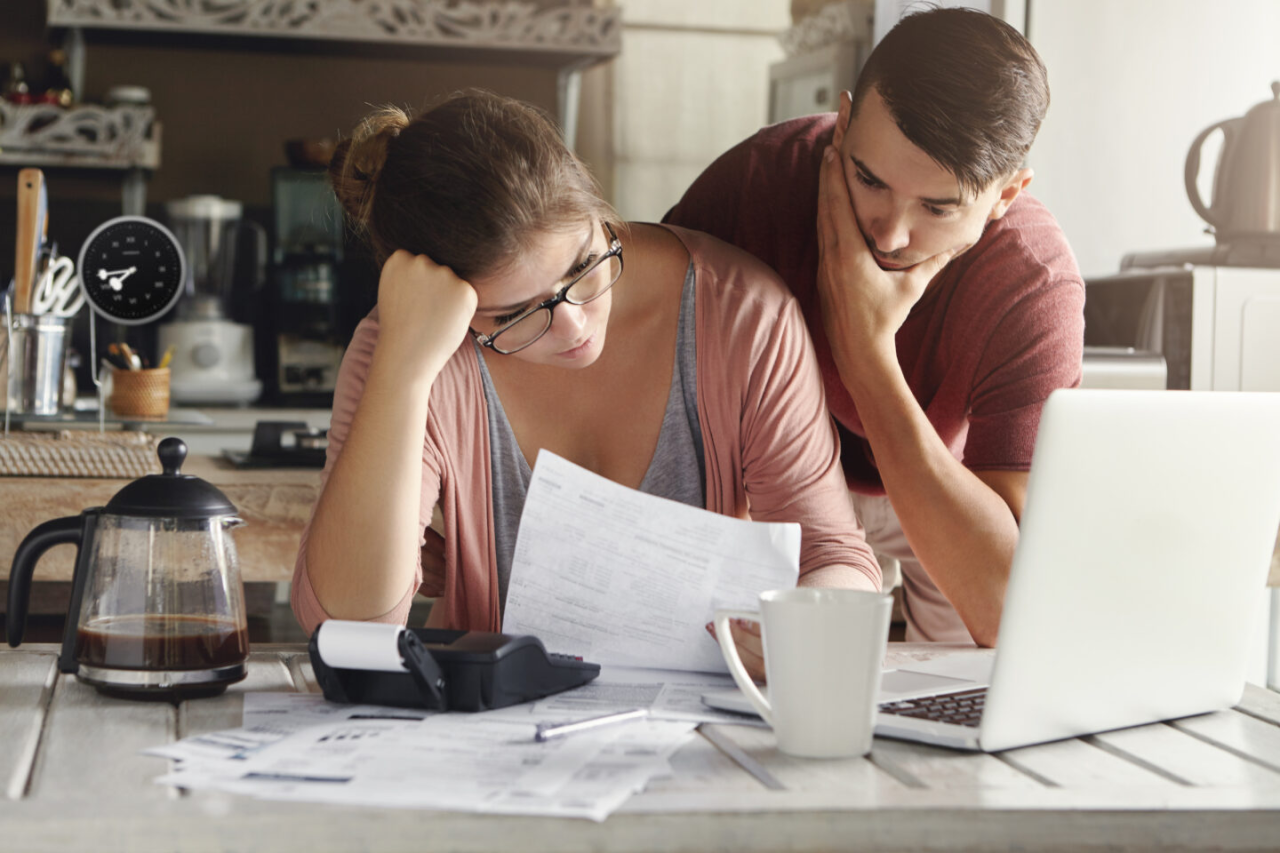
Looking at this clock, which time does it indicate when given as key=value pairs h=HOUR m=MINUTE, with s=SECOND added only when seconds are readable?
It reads h=7 m=44
